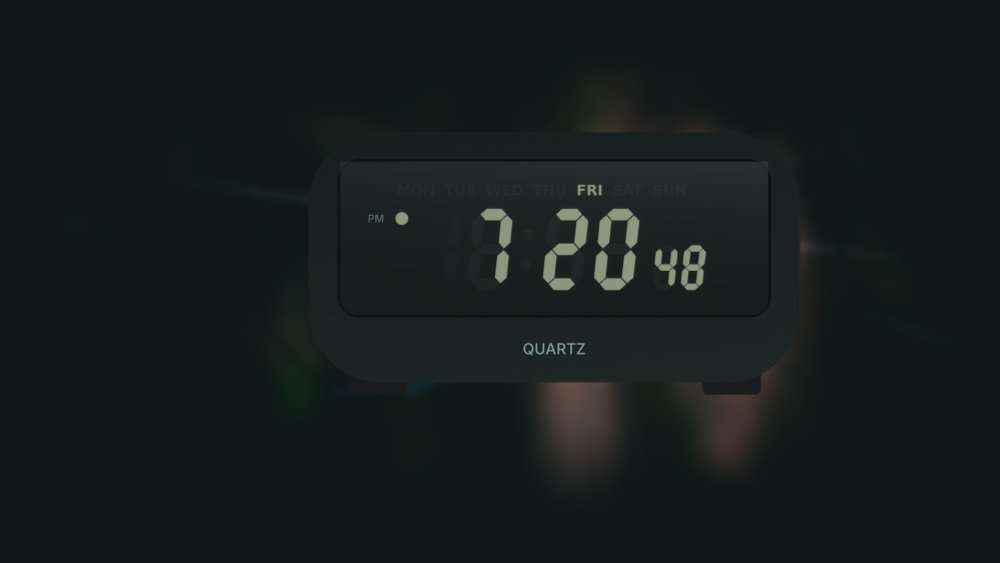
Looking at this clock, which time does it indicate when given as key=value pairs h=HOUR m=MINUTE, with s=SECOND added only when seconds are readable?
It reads h=7 m=20 s=48
